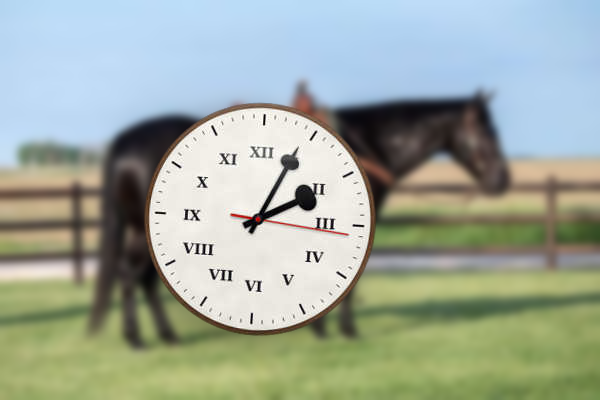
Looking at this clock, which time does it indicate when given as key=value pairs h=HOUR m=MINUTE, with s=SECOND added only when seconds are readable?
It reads h=2 m=4 s=16
